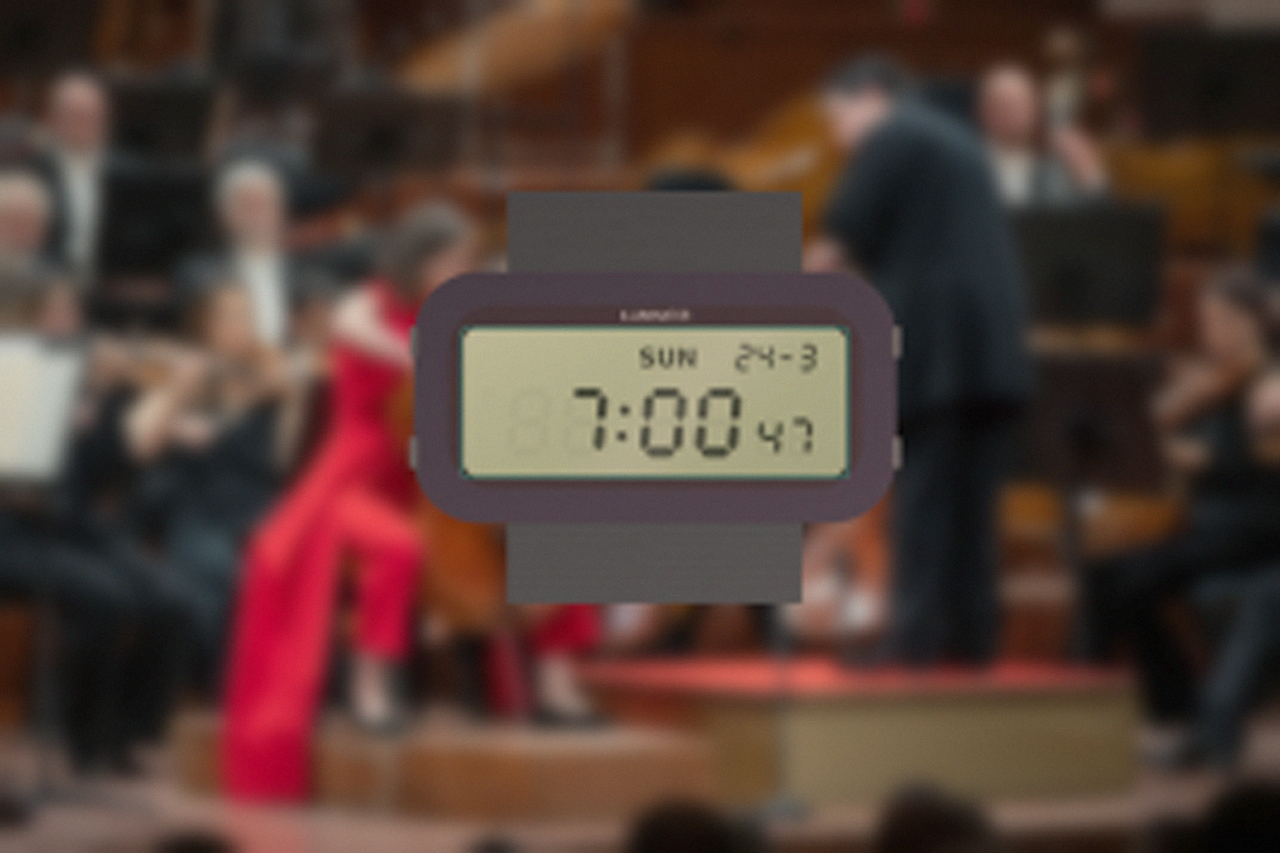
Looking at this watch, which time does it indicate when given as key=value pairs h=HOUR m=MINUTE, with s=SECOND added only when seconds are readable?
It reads h=7 m=0 s=47
